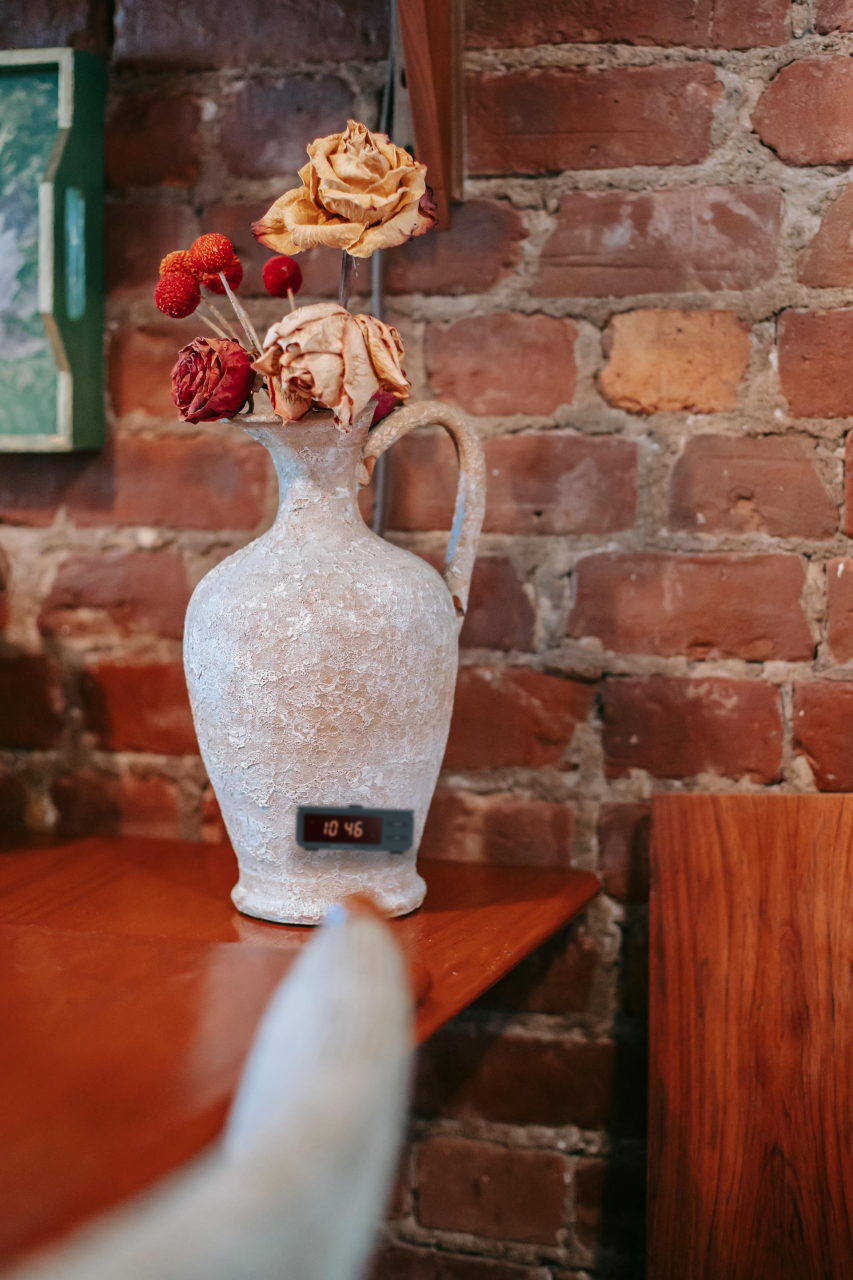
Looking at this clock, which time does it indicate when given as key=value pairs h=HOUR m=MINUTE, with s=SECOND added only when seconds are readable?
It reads h=10 m=46
